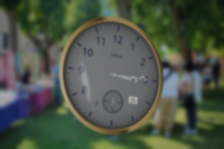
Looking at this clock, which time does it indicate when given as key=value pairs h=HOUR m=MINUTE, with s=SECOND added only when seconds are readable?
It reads h=3 m=15
